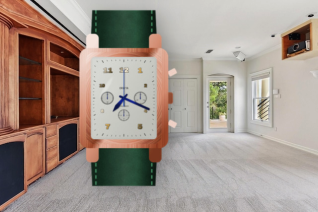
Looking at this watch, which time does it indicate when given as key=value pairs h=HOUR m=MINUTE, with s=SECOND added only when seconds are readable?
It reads h=7 m=19
